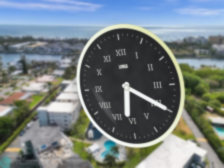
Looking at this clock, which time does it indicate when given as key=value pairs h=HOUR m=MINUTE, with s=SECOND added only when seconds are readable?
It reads h=6 m=20
